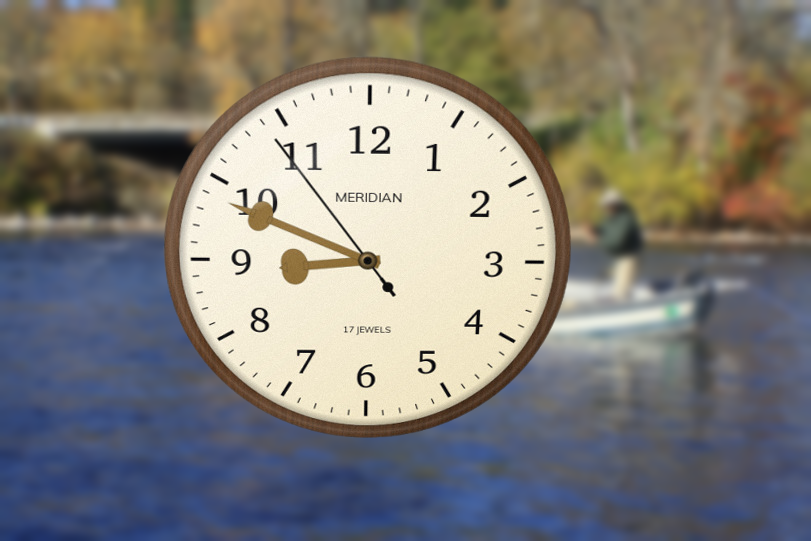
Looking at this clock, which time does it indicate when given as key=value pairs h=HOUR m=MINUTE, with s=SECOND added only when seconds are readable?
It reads h=8 m=48 s=54
